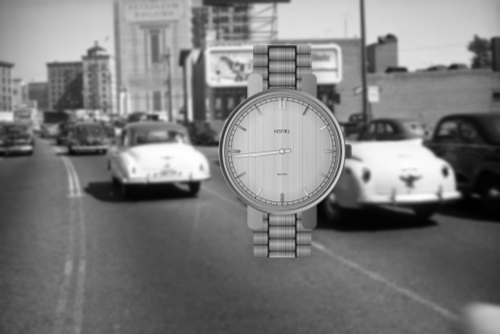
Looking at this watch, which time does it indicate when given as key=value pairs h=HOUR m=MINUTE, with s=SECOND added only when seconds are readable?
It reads h=8 m=44
